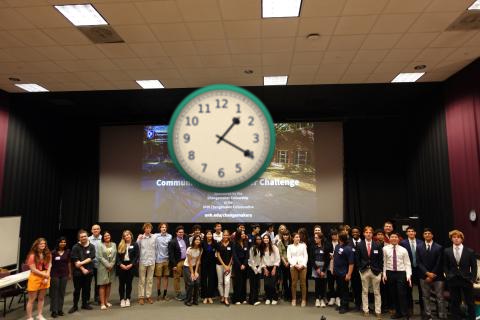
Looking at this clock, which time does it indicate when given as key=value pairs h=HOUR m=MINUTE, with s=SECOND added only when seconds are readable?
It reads h=1 m=20
